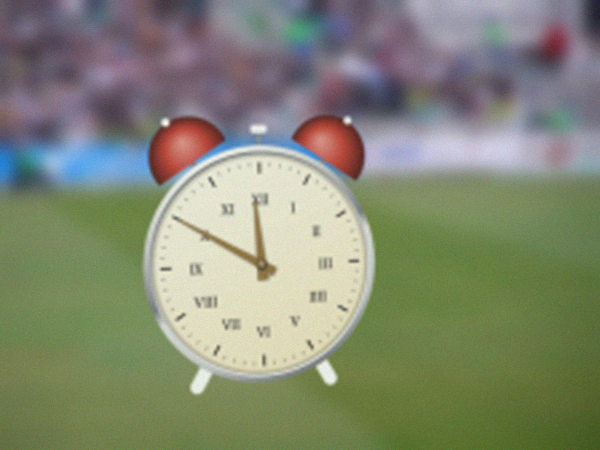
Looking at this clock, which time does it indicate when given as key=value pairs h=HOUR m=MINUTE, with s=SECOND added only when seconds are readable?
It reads h=11 m=50
